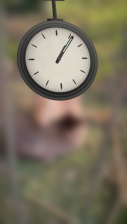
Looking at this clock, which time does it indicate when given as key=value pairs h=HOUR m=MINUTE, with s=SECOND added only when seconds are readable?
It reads h=1 m=6
